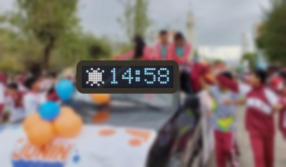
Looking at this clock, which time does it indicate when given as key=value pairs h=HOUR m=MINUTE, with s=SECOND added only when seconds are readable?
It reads h=14 m=58
